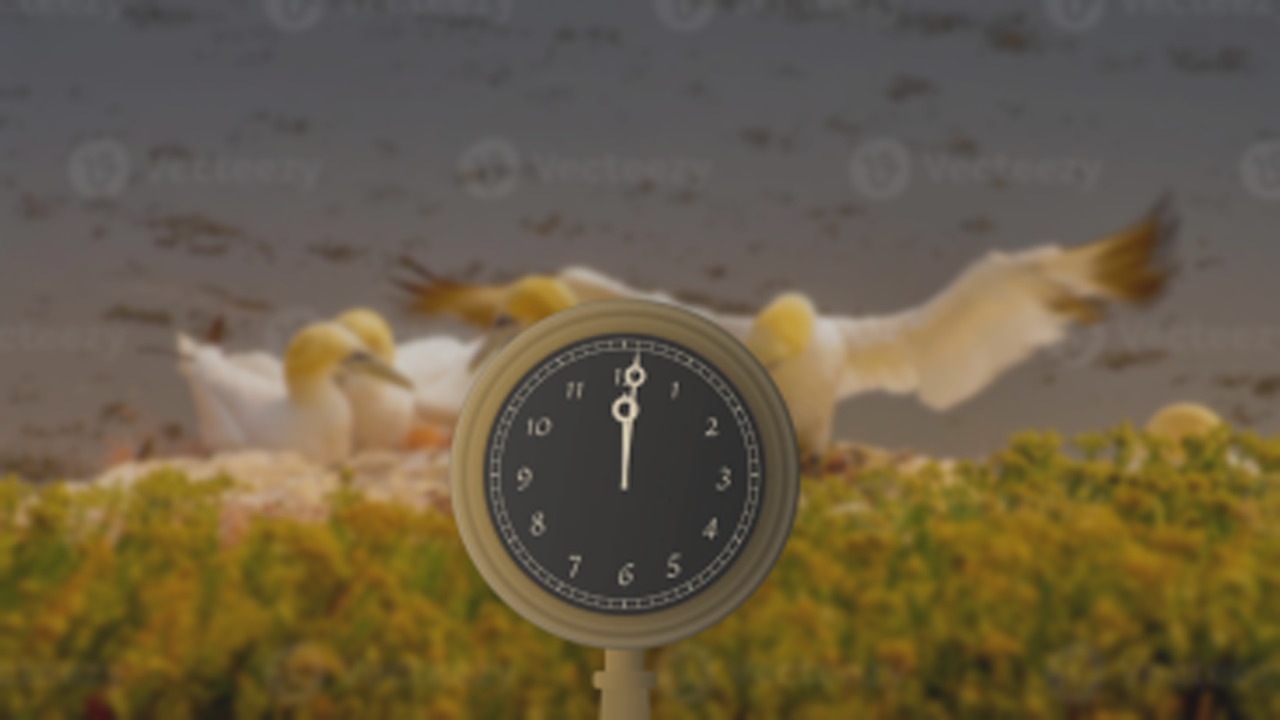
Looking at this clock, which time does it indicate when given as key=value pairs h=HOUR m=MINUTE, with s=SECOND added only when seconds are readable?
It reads h=12 m=1
